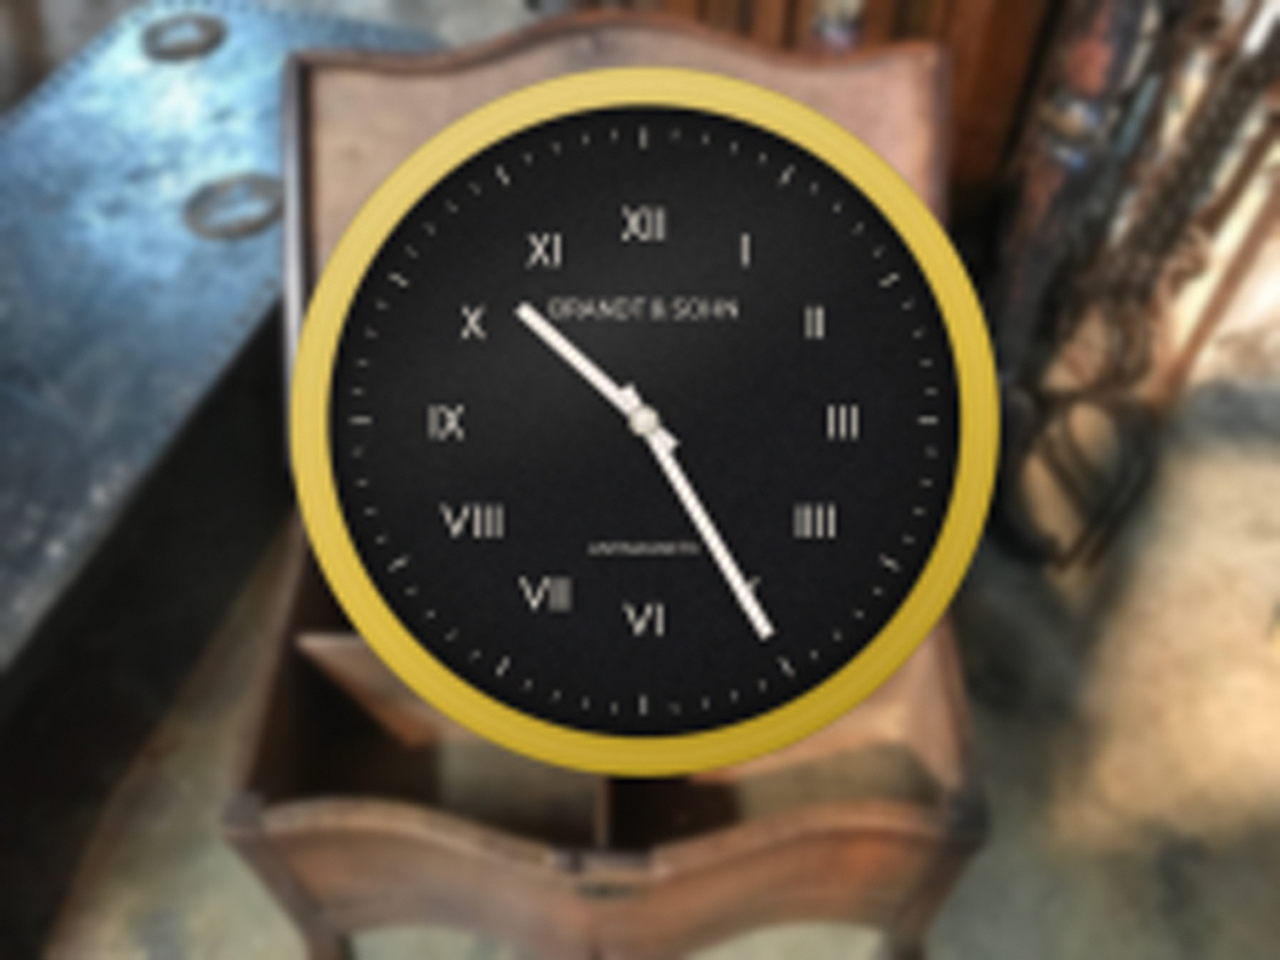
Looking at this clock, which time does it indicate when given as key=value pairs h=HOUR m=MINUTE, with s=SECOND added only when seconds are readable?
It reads h=10 m=25
